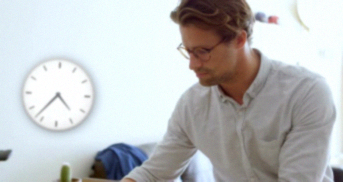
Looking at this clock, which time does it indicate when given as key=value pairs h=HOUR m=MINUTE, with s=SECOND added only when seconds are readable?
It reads h=4 m=37
